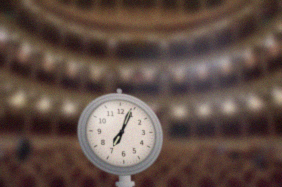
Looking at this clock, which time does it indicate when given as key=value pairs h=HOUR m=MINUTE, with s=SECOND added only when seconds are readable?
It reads h=7 m=4
